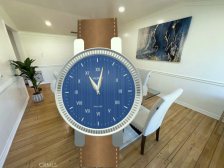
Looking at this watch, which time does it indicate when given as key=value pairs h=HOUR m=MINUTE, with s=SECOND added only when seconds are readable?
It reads h=11 m=2
